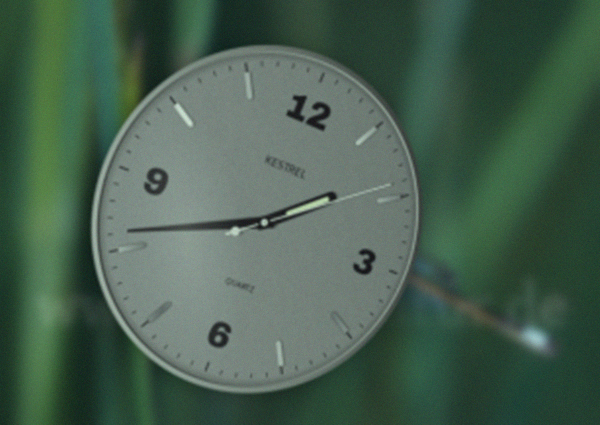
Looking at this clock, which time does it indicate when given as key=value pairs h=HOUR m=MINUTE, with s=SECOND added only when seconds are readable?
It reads h=1 m=41 s=9
